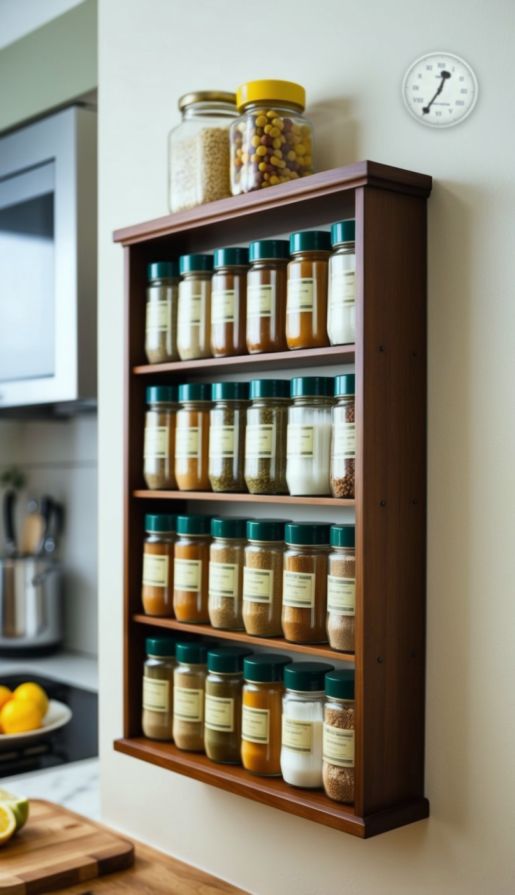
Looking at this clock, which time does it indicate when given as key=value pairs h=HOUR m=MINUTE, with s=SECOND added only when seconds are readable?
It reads h=12 m=35
